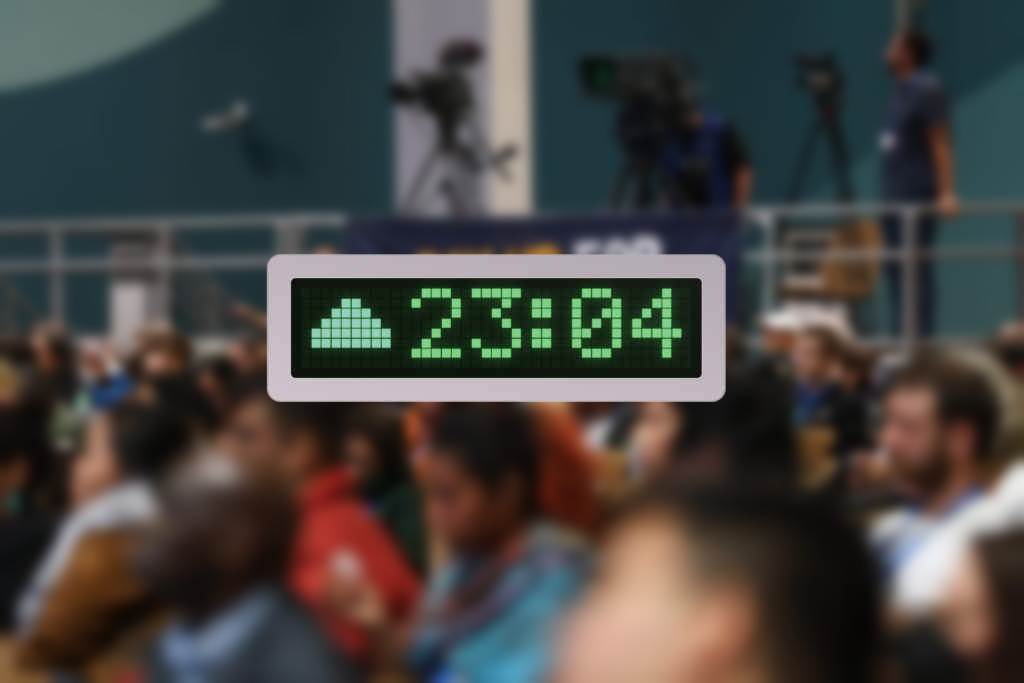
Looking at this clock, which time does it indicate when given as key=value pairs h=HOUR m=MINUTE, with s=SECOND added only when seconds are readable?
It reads h=23 m=4
